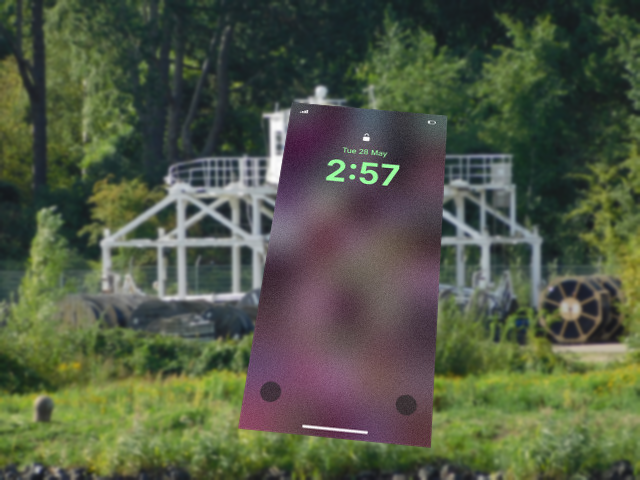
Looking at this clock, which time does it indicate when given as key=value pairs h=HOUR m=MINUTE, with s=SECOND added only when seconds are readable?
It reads h=2 m=57
